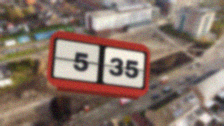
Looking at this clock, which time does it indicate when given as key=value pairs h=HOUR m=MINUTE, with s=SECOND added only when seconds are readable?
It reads h=5 m=35
